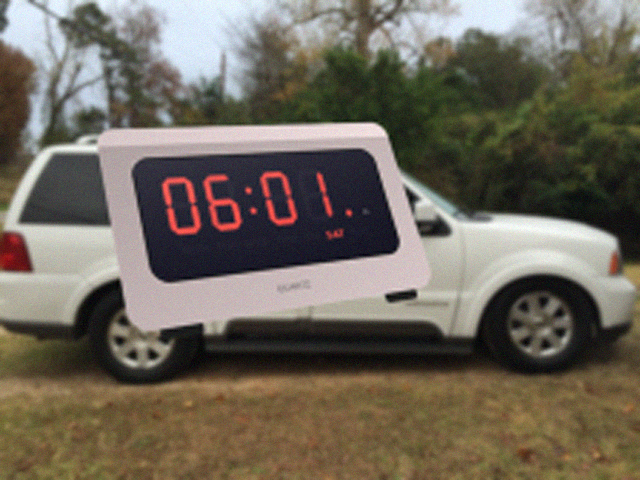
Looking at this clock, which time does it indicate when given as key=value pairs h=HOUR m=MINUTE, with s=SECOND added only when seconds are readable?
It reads h=6 m=1
